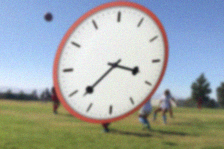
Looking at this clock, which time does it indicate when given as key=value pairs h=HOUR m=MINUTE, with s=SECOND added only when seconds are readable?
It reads h=3 m=38
